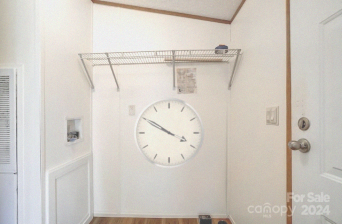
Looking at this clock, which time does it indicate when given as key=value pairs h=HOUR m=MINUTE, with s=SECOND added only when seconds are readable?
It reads h=3 m=50
